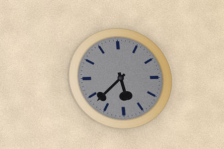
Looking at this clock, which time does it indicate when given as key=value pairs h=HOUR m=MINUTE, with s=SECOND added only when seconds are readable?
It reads h=5 m=38
